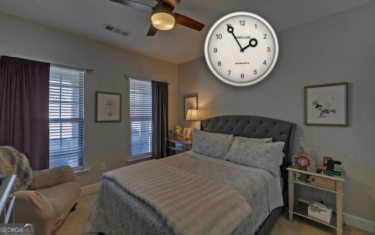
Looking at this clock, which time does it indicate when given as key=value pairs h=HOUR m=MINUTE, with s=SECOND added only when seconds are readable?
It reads h=1 m=55
